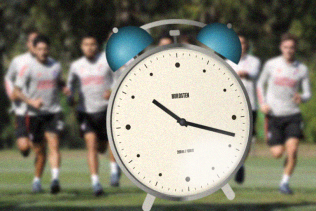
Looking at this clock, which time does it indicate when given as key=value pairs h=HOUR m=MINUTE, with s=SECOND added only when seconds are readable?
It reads h=10 m=18
